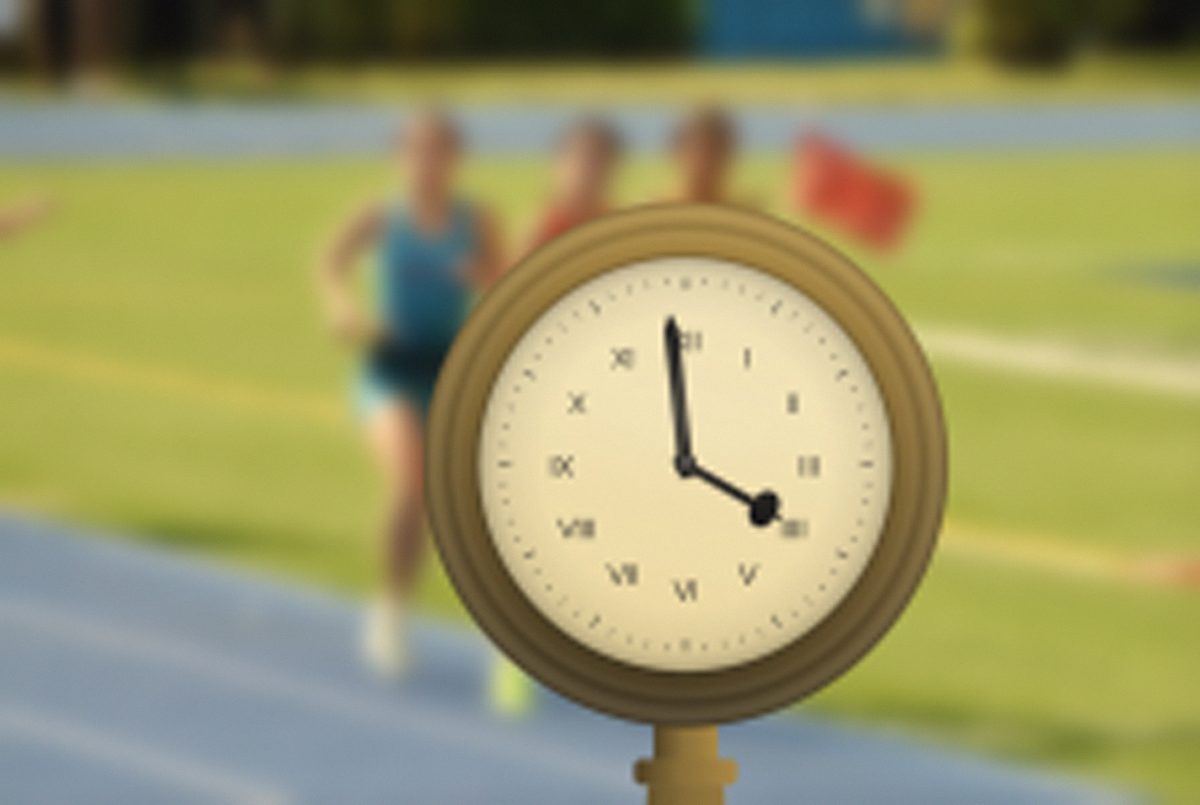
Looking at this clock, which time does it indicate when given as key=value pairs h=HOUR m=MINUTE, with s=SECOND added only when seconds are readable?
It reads h=3 m=59
